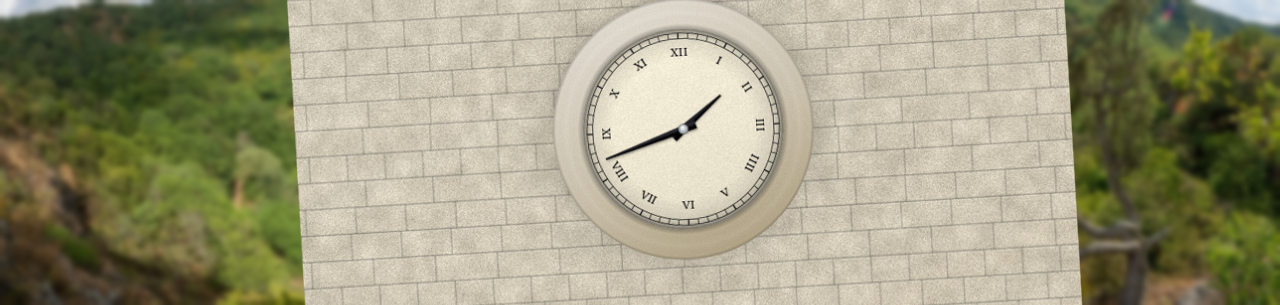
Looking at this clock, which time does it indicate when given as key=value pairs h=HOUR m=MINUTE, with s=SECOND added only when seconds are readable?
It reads h=1 m=42
